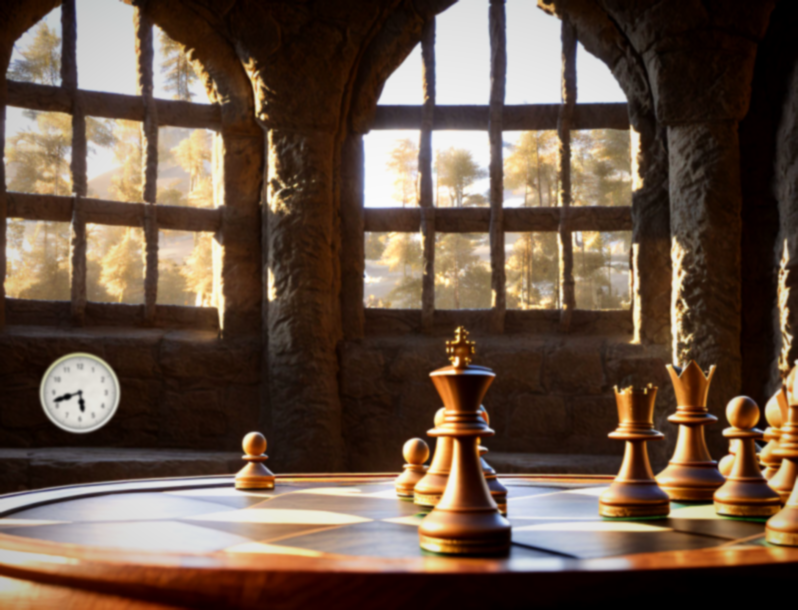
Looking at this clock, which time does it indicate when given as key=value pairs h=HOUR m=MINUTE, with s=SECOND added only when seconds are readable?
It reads h=5 m=42
